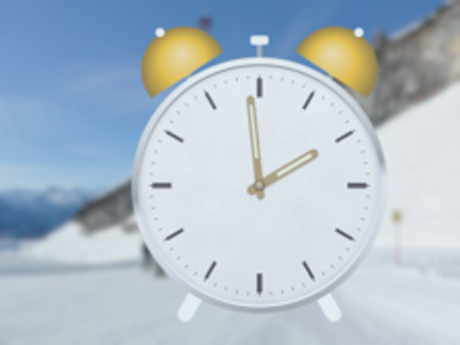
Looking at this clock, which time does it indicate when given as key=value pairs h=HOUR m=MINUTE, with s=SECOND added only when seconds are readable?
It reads h=1 m=59
